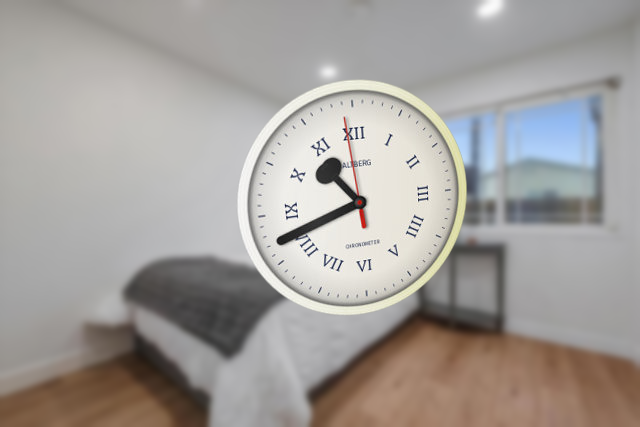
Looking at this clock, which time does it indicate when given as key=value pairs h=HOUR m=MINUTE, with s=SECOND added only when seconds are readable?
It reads h=10 m=41 s=59
